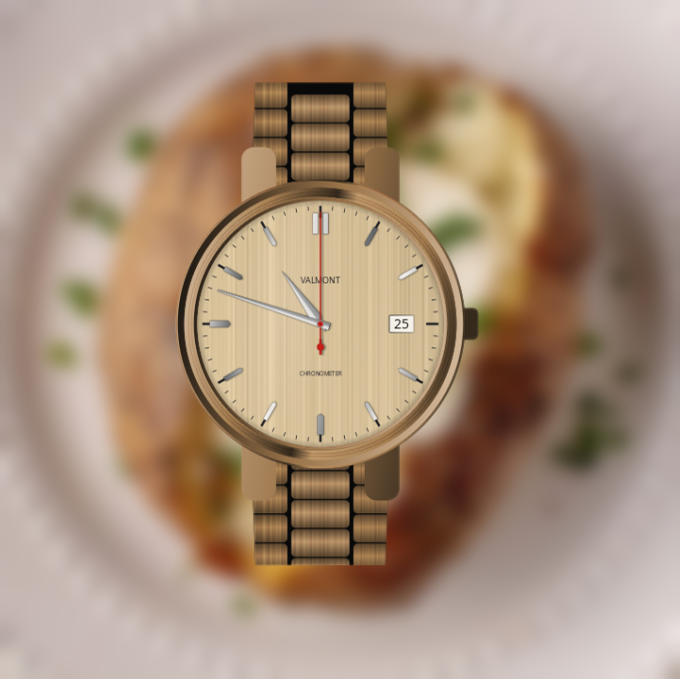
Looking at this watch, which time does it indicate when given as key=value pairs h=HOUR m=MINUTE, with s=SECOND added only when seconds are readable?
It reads h=10 m=48 s=0
